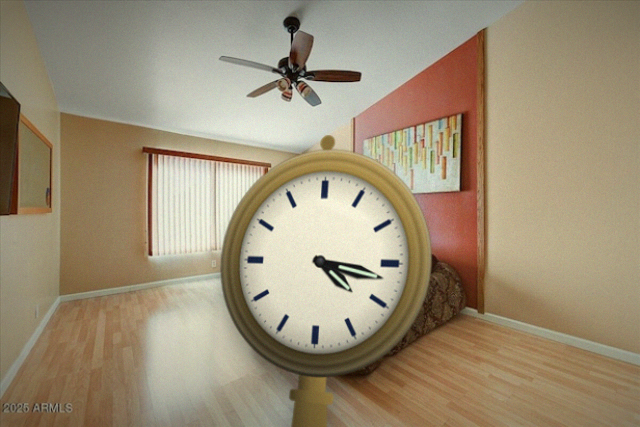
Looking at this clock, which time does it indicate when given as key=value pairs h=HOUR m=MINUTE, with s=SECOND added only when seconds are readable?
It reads h=4 m=17
